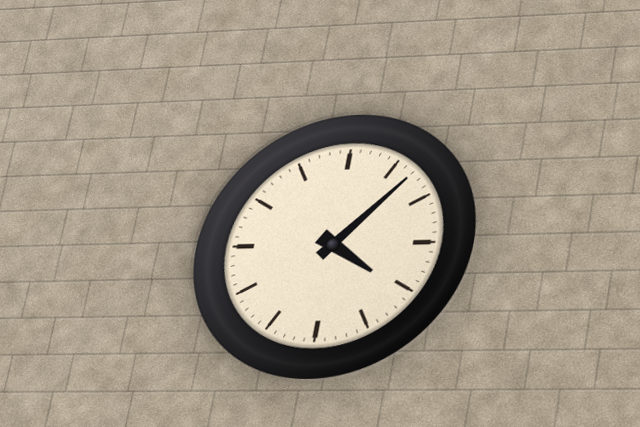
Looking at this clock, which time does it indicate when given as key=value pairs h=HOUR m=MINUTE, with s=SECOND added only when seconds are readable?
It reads h=4 m=7
